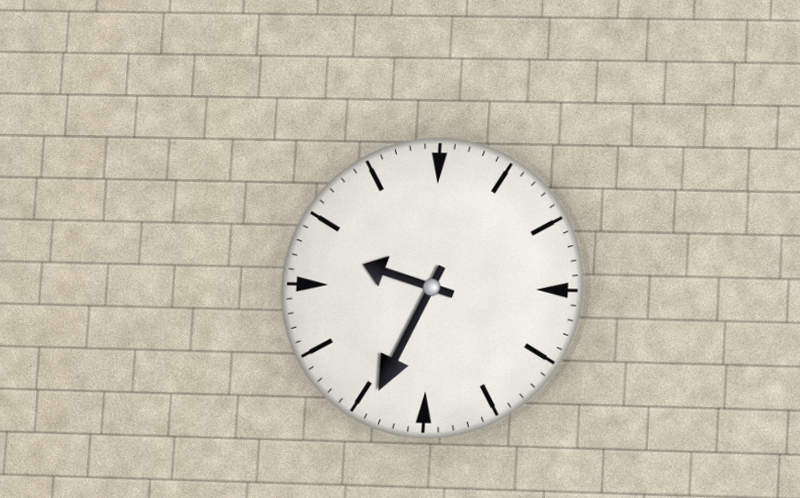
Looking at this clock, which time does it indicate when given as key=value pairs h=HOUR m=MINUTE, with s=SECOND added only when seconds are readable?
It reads h=9 m=34
